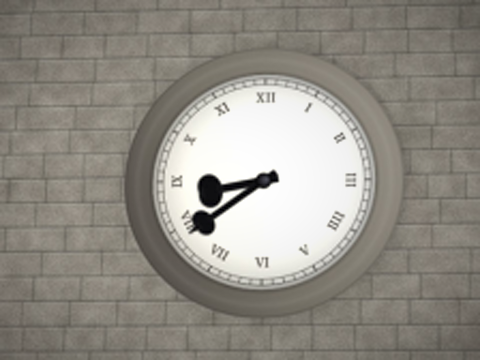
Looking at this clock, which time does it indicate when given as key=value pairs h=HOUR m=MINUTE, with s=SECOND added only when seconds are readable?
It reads h=8 m=39
